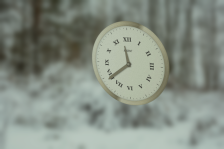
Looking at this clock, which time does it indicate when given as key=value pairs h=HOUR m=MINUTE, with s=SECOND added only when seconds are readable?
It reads h=11 m=39
